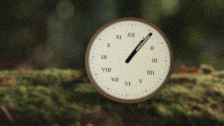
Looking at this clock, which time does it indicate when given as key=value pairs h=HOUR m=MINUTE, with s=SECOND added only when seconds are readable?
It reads h=1 m=6
